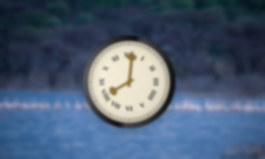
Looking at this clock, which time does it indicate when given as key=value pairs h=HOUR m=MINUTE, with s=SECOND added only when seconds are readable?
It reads h=8 m=1
